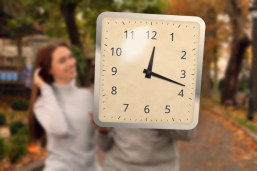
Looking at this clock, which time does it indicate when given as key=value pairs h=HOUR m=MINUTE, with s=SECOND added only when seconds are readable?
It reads h=12 m=18
